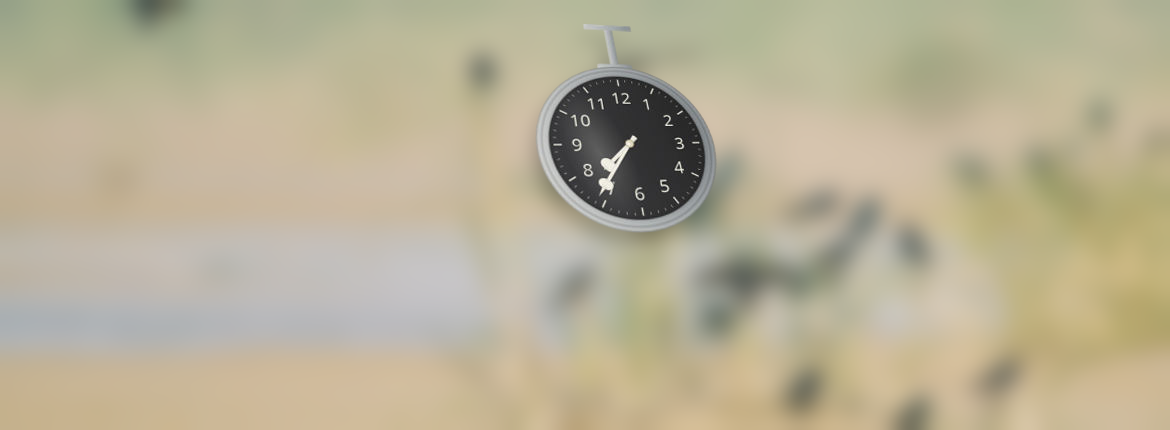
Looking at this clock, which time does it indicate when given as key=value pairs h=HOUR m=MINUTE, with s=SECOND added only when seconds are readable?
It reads h=7 m=36
